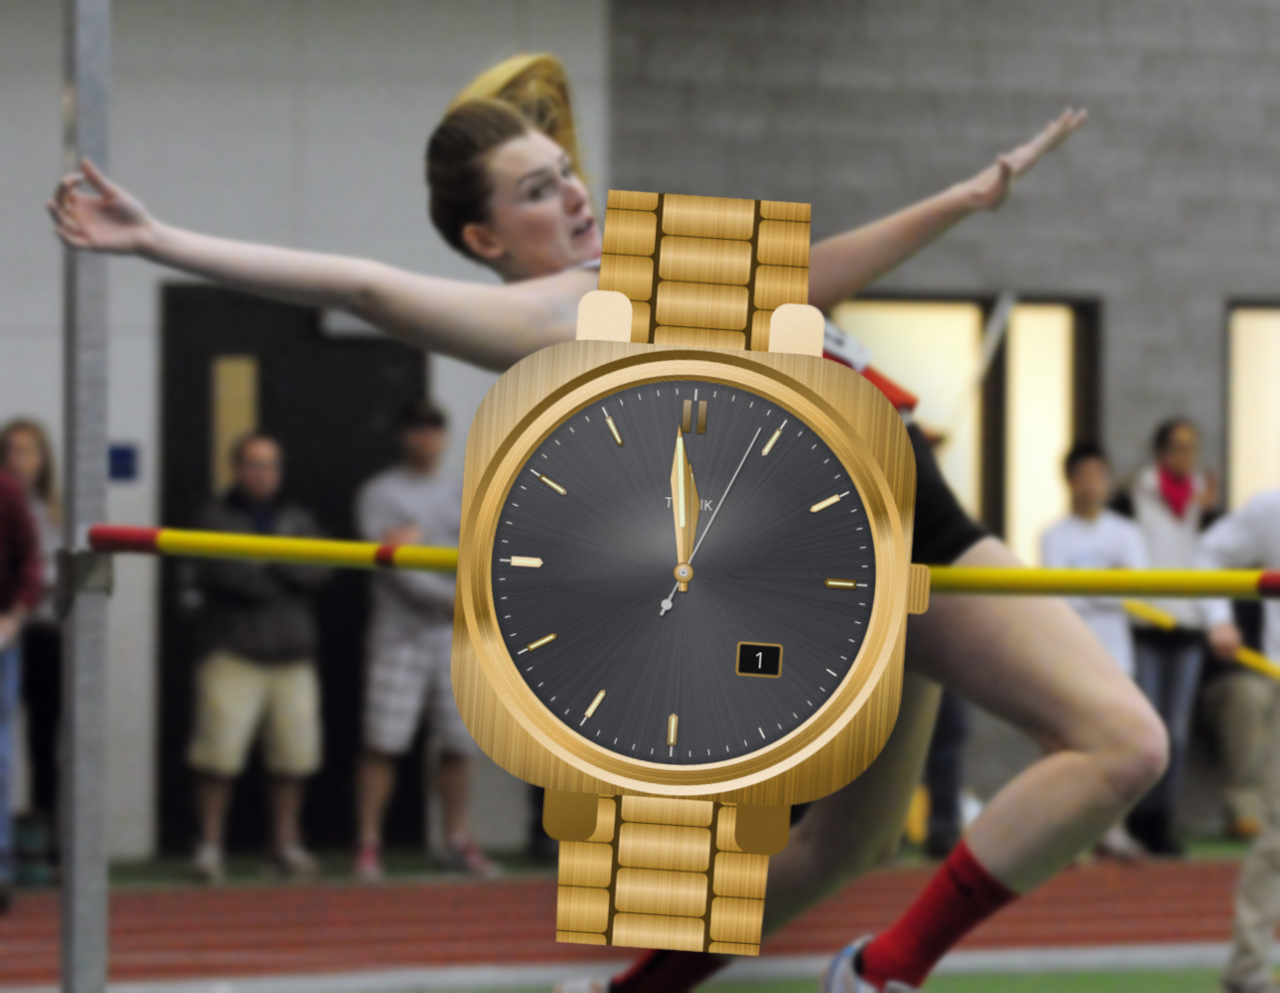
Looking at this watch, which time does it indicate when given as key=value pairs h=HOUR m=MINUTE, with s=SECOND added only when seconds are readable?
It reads h=11 m=59 s=4
